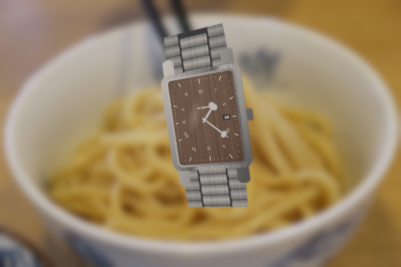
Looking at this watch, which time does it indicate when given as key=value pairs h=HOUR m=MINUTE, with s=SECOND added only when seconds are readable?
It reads h=1 m=22
